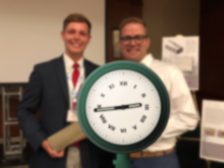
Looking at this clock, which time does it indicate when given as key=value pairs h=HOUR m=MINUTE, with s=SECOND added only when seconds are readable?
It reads h=2 m=44
